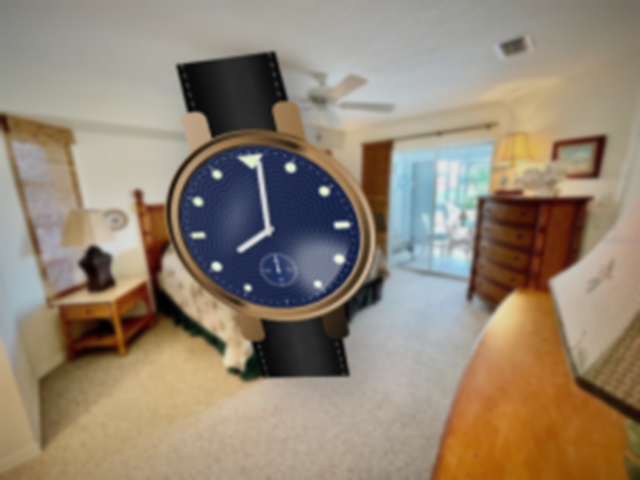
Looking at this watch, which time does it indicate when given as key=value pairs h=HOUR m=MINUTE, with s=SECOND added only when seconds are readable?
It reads h=8 m=1
